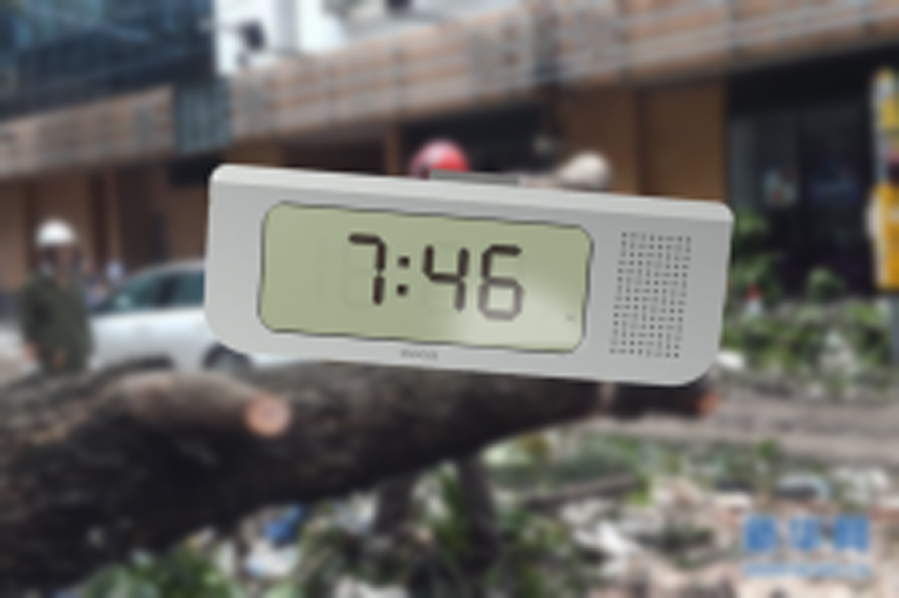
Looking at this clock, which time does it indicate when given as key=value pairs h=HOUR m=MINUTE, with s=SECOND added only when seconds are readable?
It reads h=7 m=46
